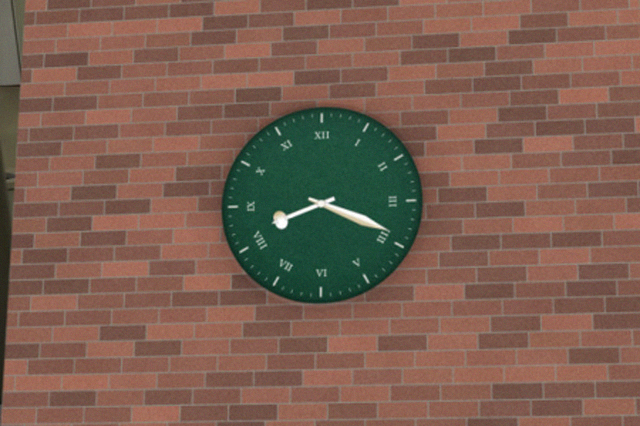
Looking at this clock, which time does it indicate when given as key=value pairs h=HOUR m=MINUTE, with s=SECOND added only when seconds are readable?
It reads h=8 m=19
